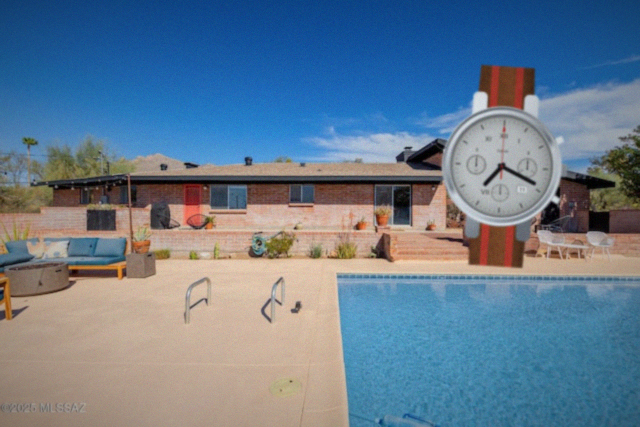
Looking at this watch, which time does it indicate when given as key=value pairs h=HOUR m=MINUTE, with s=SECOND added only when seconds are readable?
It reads h=7 m=19
